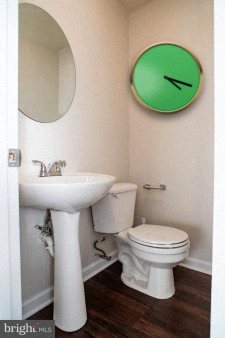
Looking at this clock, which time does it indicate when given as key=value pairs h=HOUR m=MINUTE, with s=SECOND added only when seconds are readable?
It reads h=4 m=18
